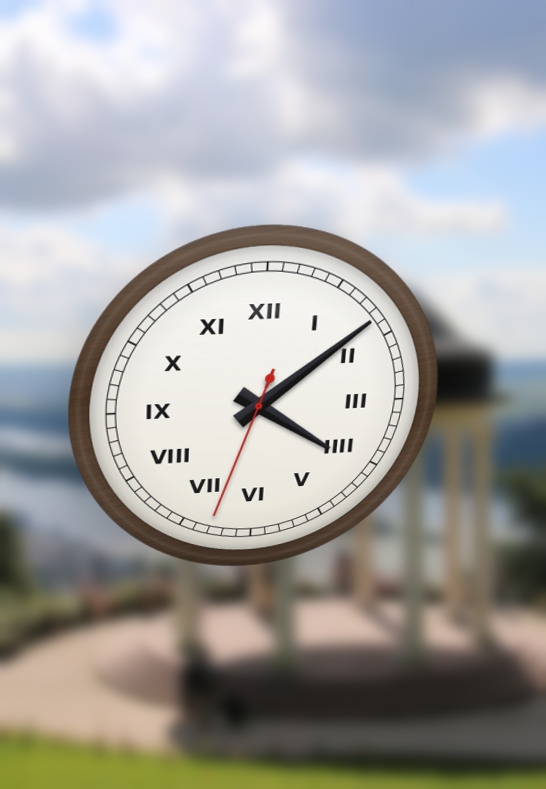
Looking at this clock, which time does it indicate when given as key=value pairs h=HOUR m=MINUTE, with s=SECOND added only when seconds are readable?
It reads h=4 m=8 s=33
